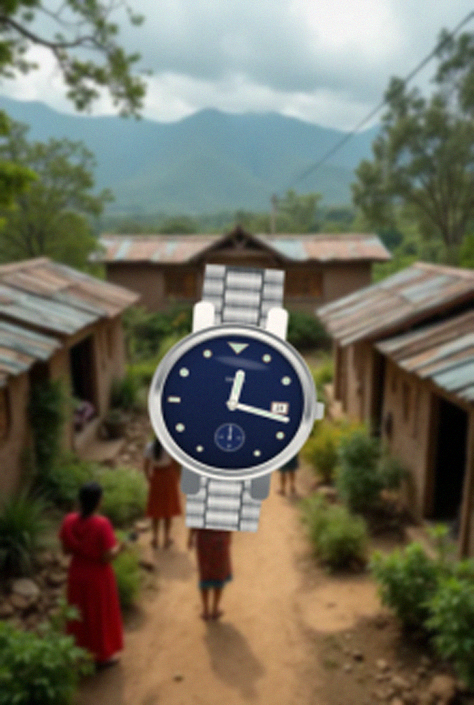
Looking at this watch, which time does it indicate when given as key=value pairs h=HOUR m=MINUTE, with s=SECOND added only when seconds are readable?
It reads h=12 m=17
